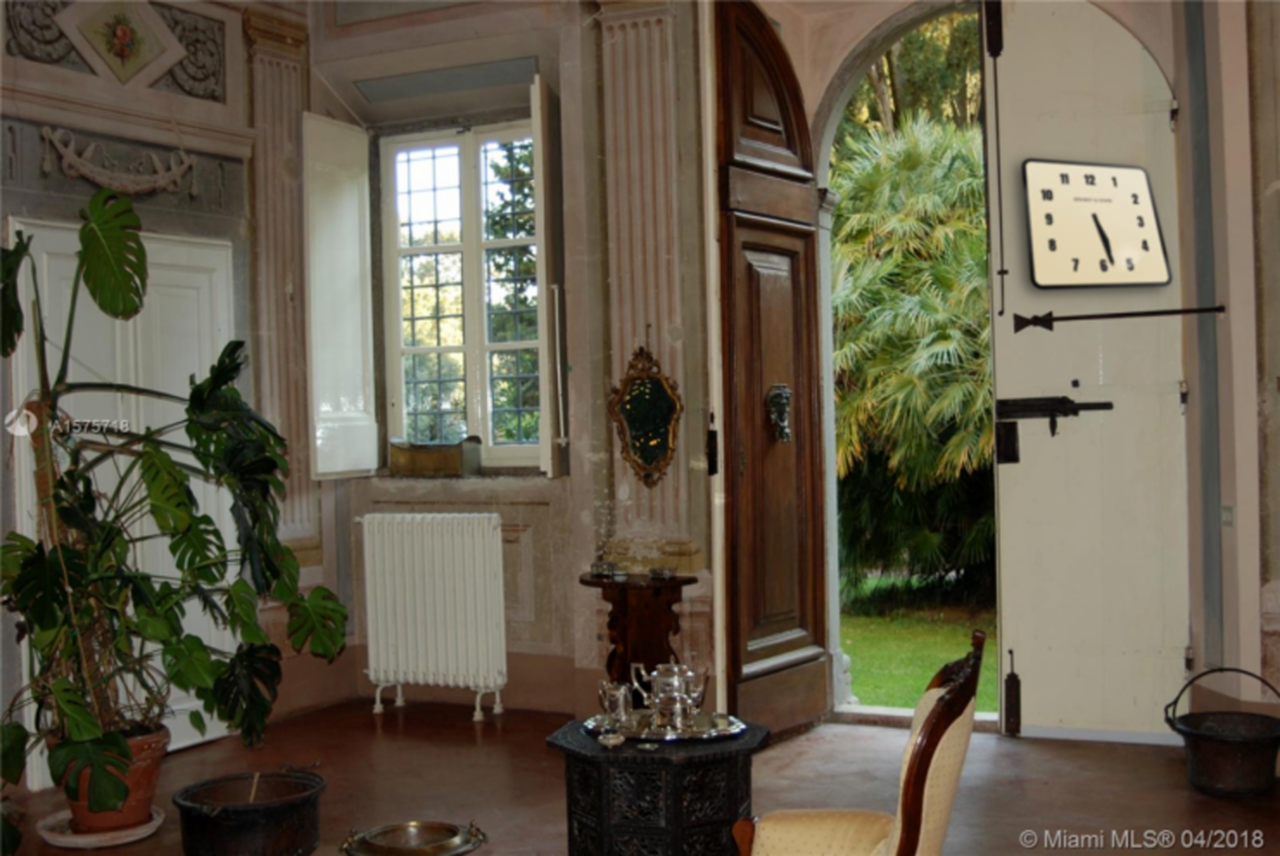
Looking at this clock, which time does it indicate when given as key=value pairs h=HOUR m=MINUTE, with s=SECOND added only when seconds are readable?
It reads h=5 m=28
